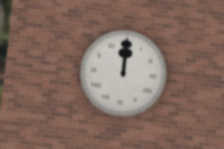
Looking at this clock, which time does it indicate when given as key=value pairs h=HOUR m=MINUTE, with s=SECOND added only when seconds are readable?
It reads h=12 m=0
